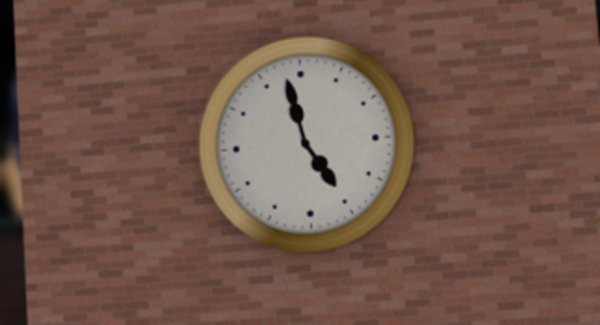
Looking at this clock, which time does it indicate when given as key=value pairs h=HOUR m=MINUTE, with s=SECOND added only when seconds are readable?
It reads h=4 m=58
